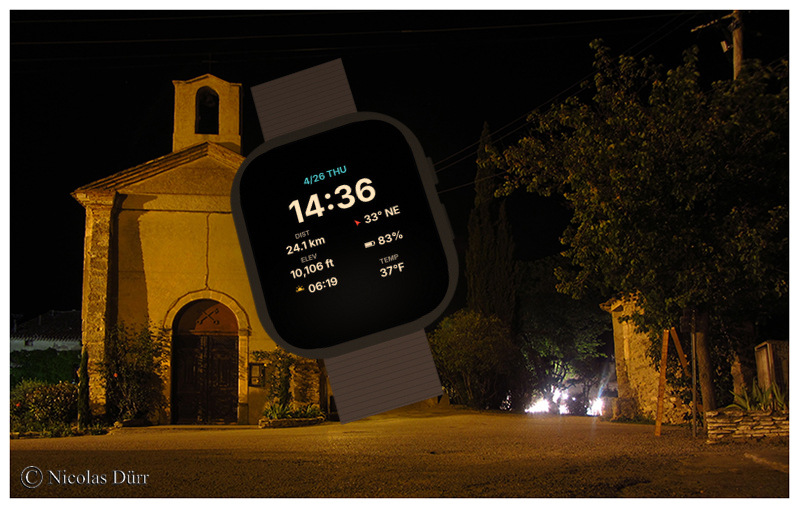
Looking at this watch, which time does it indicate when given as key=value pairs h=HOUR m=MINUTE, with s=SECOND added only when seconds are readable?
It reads h=14 m=36
